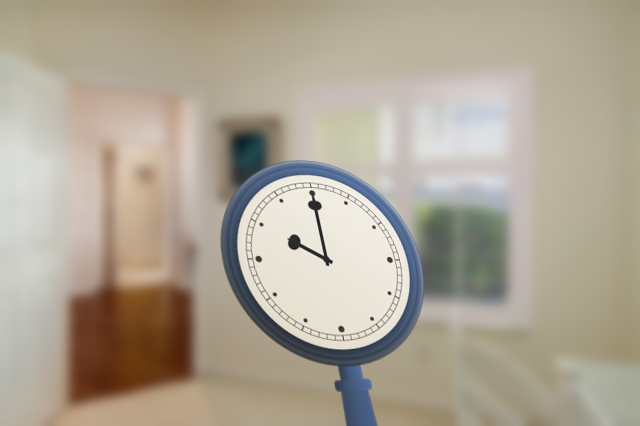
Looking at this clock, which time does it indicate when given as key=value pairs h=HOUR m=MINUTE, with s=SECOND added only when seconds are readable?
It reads h=10 m=0
